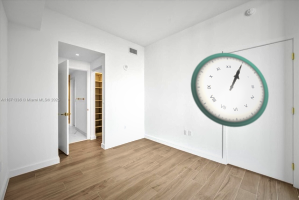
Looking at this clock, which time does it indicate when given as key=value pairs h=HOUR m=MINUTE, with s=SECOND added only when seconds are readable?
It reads h=1 m=5
